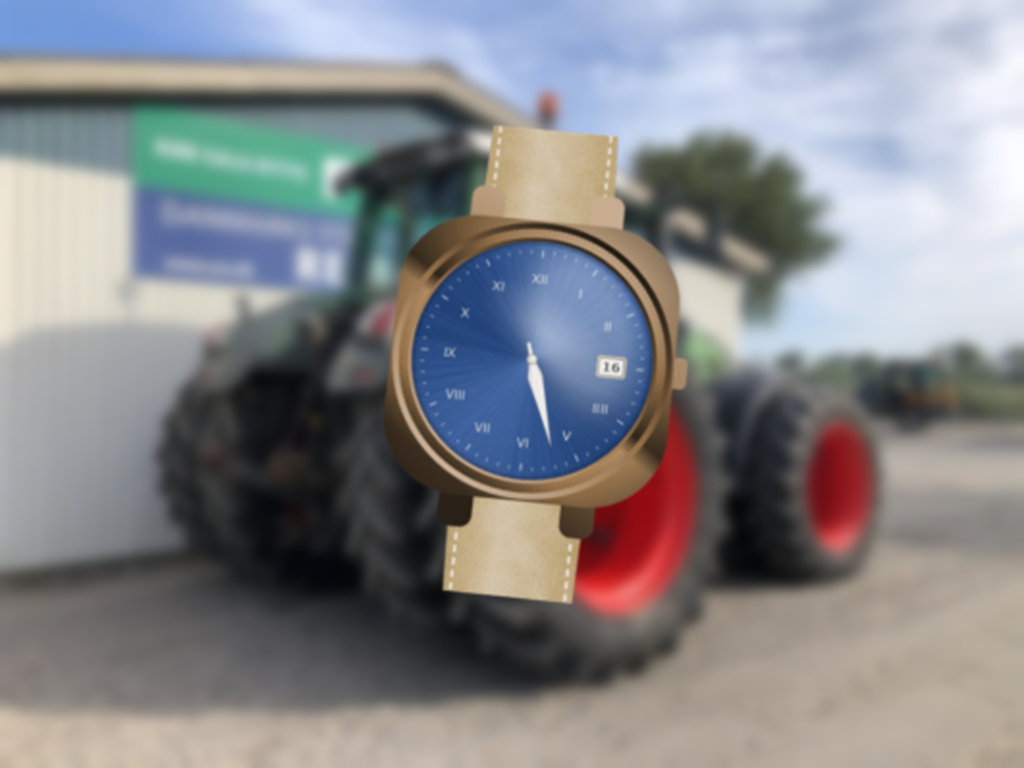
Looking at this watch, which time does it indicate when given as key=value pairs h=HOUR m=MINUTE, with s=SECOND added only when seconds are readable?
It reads h=5 m=27
